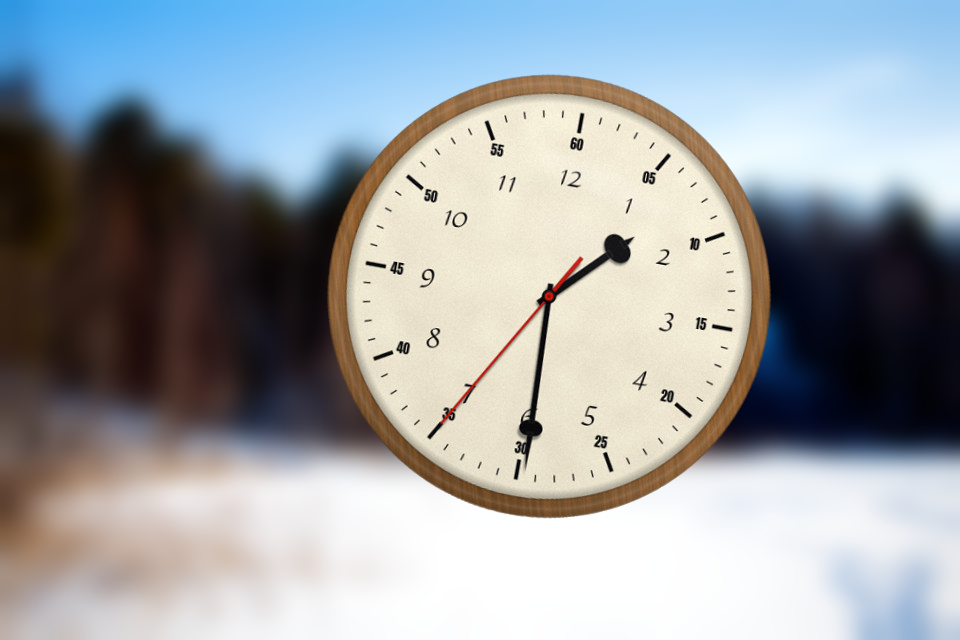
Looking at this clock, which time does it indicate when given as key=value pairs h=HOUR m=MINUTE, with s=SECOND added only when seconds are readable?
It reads h=1 m=29 s=35
